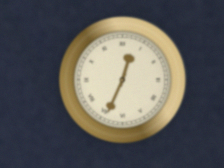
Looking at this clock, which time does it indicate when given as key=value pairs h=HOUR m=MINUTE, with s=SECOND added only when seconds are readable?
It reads h=12 m=34
